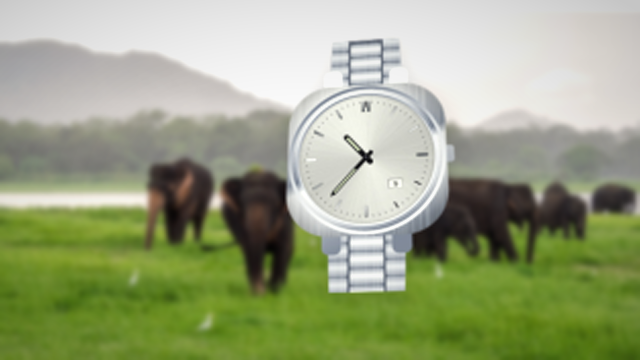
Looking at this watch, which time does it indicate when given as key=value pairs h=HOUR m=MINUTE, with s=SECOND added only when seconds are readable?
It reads h=10 m=37
